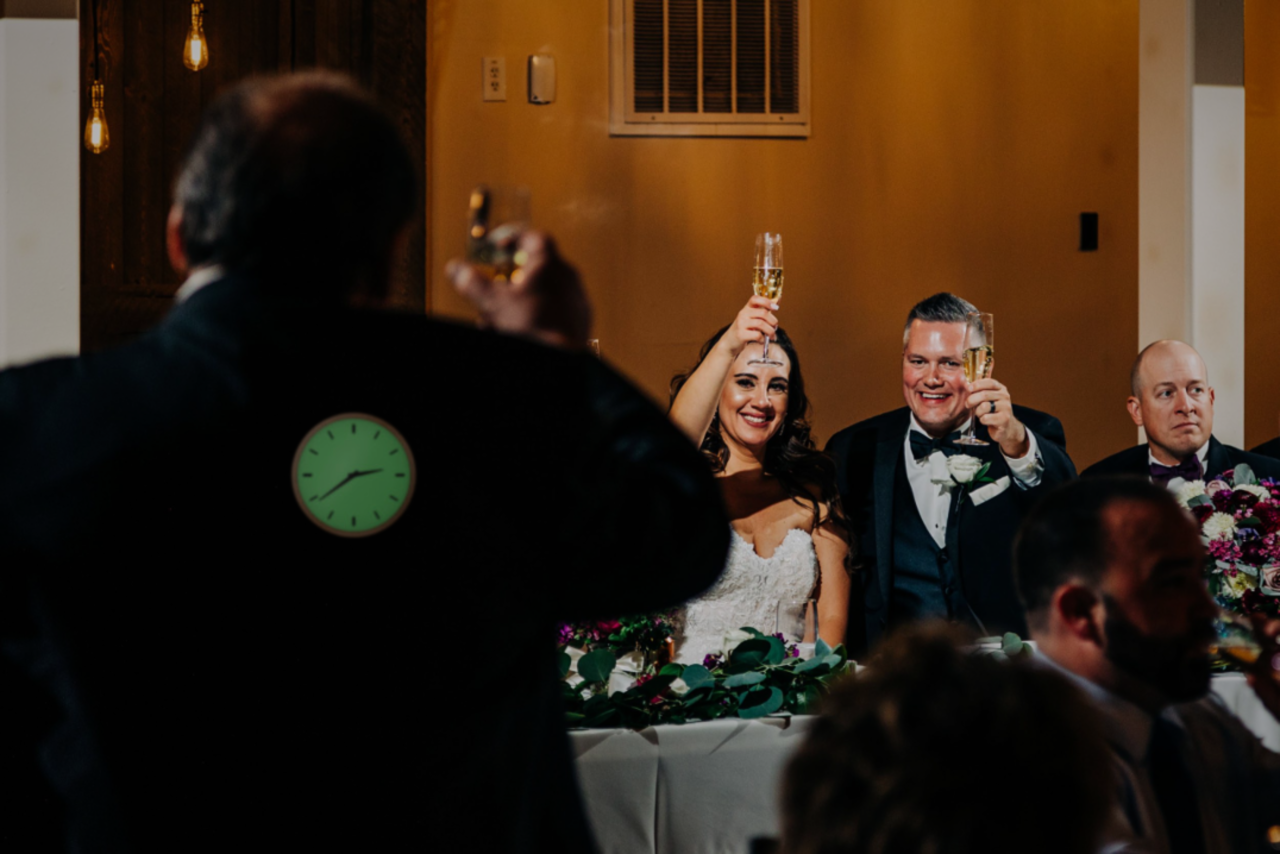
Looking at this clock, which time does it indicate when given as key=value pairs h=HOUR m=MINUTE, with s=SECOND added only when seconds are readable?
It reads h=2 m=39
